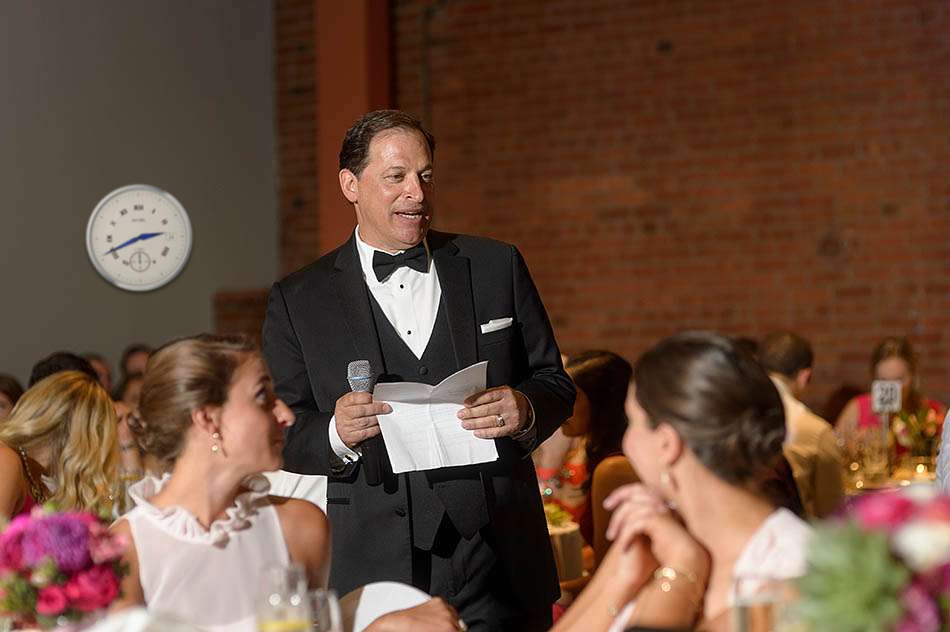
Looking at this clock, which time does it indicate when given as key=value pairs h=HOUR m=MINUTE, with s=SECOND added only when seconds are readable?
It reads h=2 m=41
